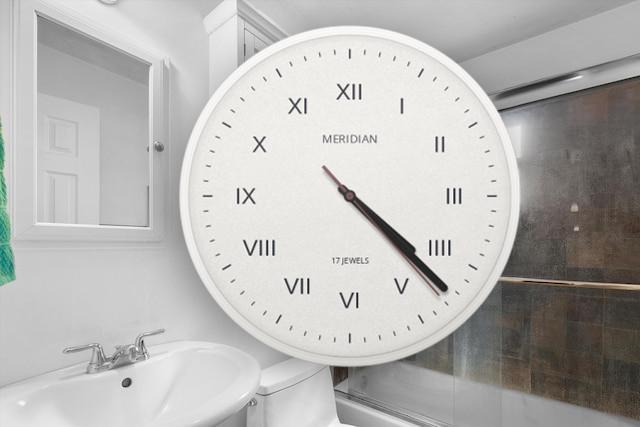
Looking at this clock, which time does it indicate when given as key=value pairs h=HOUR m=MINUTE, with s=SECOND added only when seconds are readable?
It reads h=4 m=22 s=23
